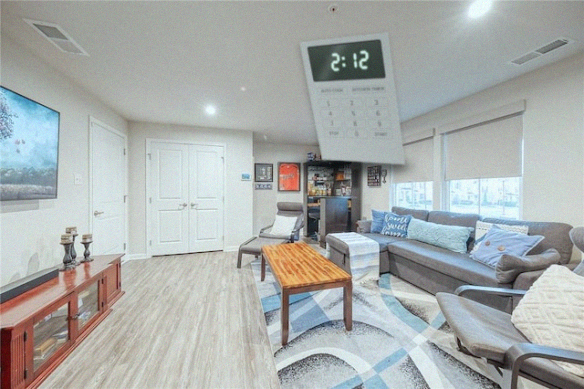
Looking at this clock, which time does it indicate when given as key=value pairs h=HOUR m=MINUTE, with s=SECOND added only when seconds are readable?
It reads h=2 m=12
